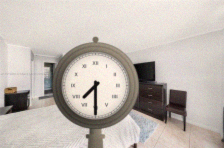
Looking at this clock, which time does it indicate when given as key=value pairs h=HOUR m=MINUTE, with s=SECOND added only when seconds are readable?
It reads h=7 m=30
